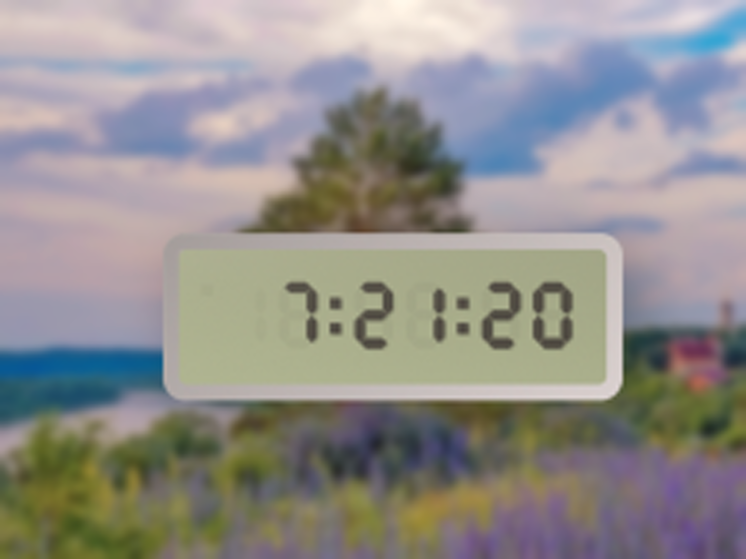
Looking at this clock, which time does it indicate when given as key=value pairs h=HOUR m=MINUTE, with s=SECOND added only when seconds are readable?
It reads h=7 m=21 s=20
